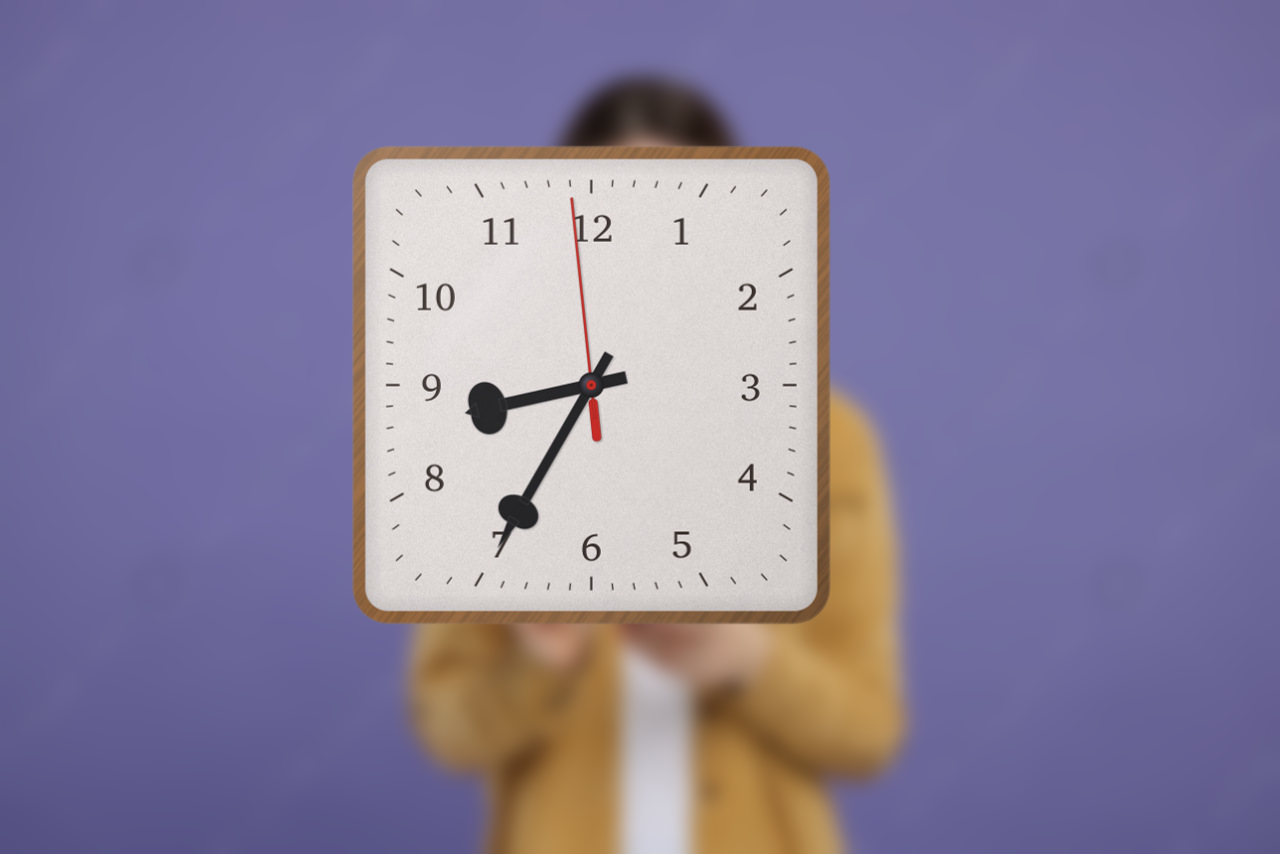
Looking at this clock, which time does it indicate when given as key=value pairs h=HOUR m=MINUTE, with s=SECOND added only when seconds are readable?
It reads h=8 m=34 s=59
